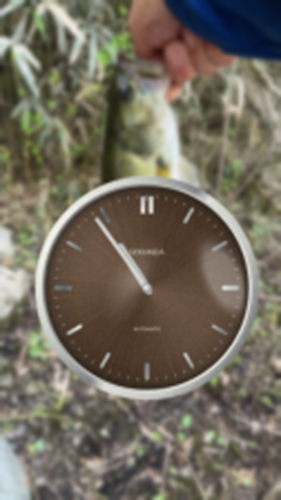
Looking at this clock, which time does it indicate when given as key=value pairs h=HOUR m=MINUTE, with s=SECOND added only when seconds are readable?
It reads h=10 m=54
